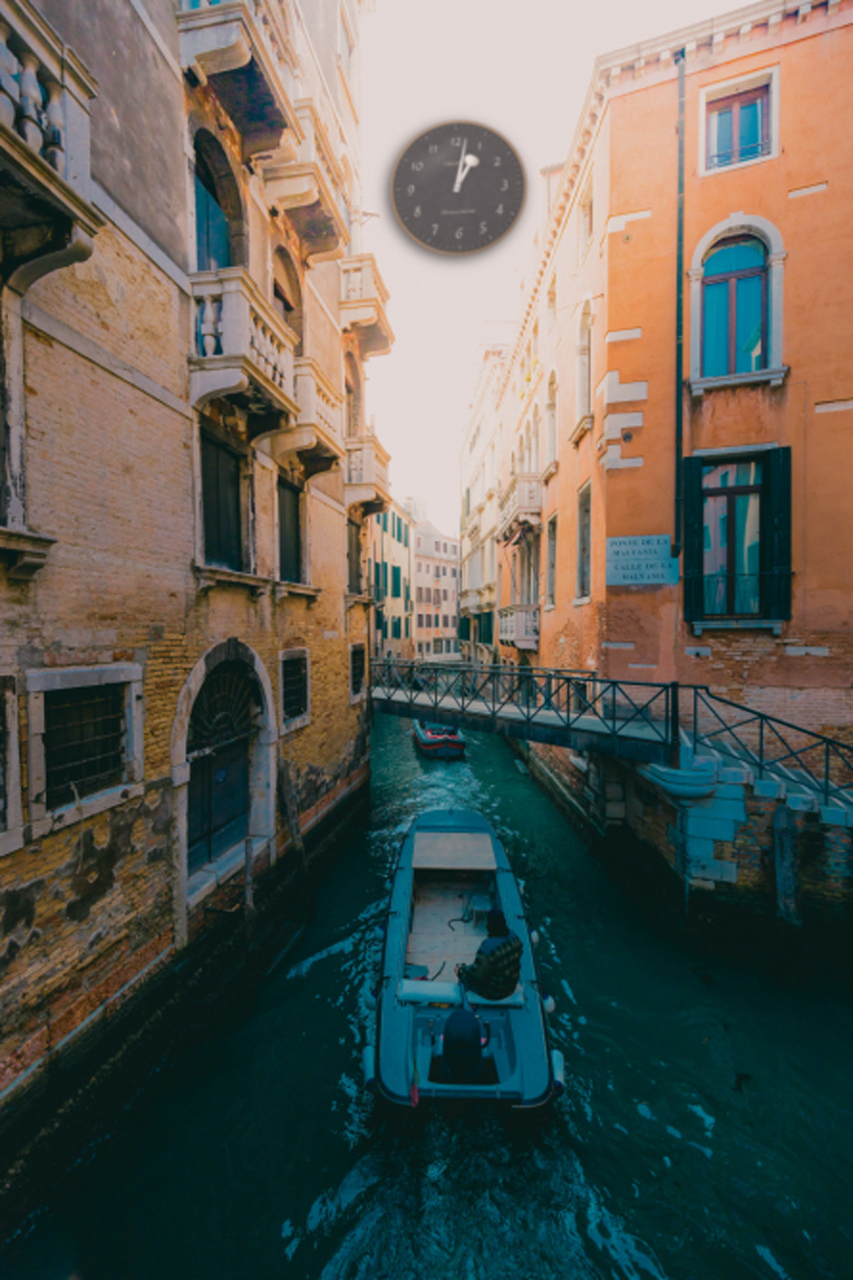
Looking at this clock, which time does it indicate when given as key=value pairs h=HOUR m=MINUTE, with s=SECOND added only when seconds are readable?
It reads h=1 m=2
